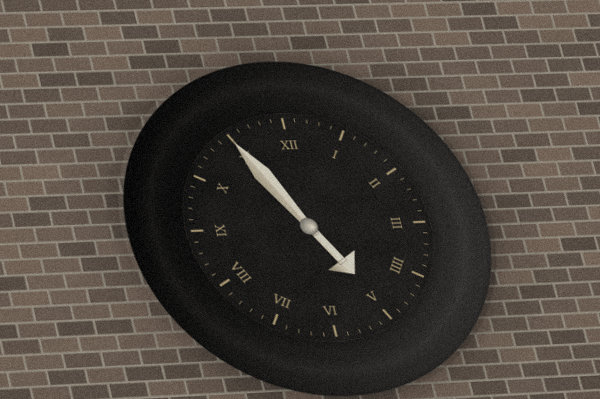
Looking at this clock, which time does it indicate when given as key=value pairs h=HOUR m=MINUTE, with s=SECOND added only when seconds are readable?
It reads h=4 m=55
